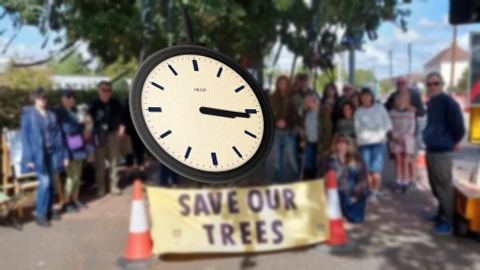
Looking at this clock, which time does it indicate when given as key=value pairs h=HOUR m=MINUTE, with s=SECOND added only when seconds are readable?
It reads h=3 m=16
